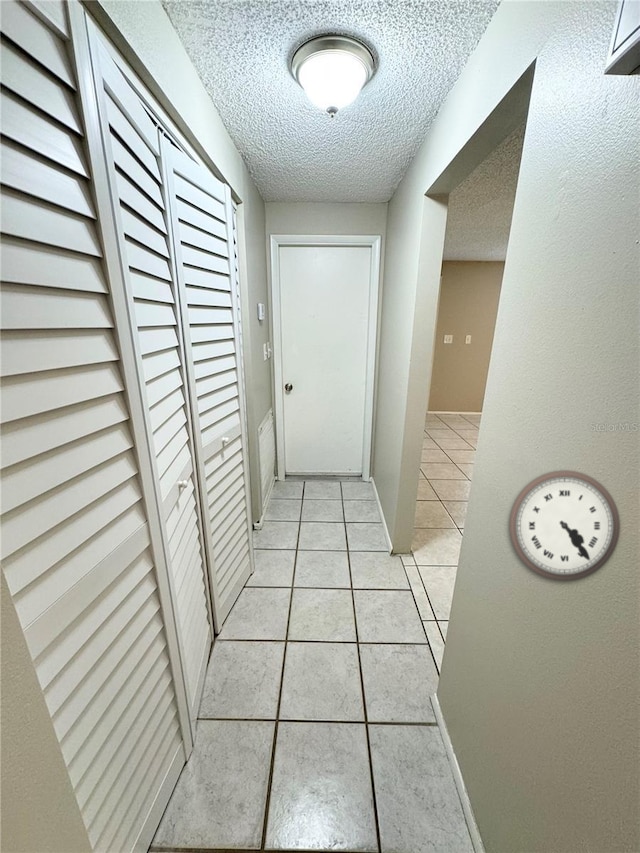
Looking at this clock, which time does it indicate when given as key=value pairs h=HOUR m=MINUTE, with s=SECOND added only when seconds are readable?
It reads h=4 m=24
